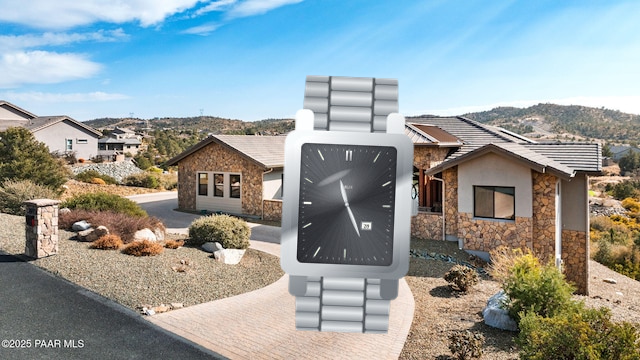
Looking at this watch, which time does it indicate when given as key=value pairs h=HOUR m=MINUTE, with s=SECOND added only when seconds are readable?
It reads h=11 m=26
